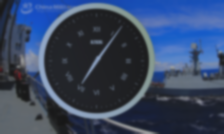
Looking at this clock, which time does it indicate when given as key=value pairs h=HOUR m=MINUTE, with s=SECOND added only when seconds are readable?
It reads h=7 m=6
